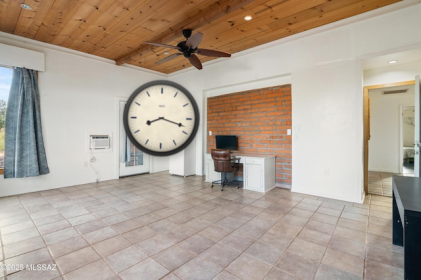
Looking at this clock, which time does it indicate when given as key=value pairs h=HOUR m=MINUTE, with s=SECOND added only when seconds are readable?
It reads h=8 m=18
